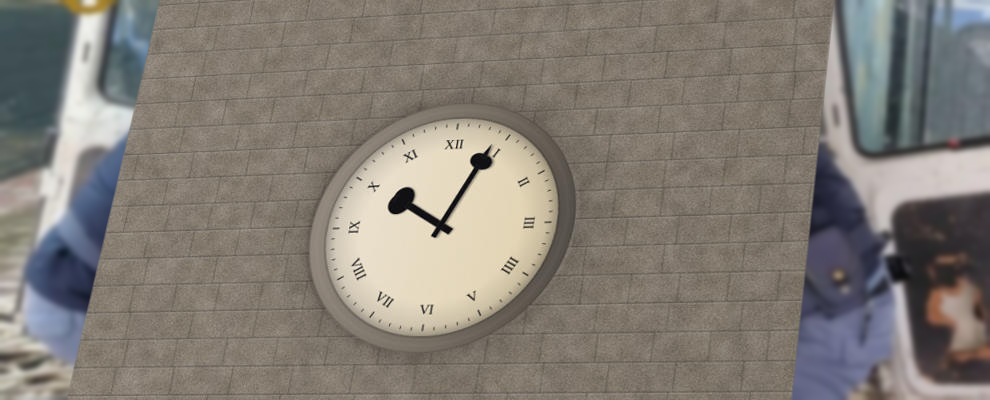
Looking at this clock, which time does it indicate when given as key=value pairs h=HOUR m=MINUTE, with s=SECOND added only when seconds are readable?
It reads h=10 m=4
